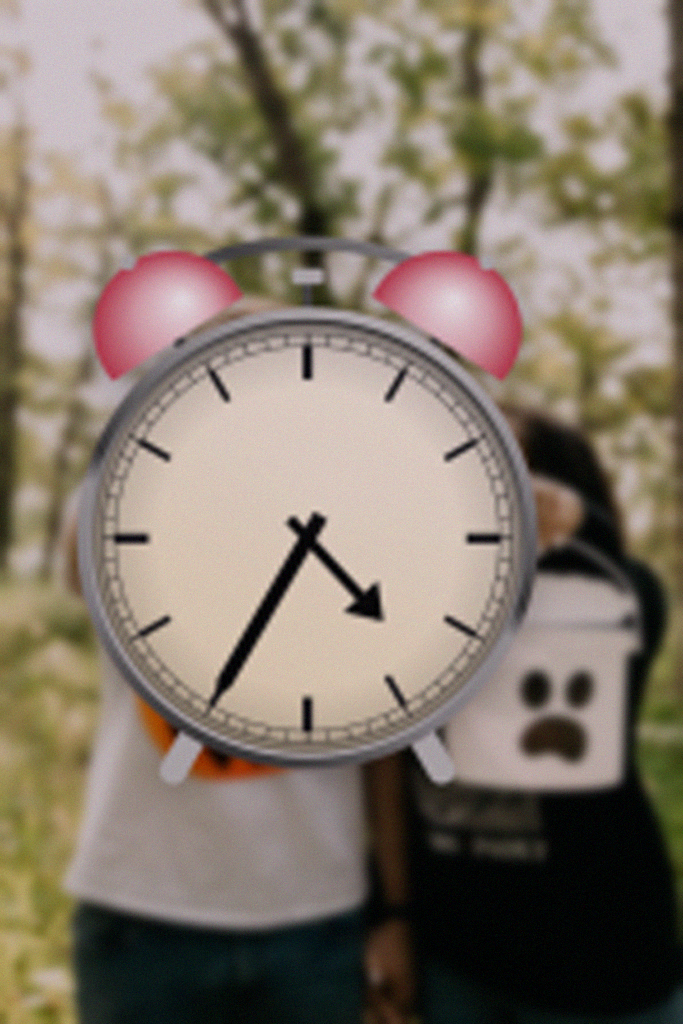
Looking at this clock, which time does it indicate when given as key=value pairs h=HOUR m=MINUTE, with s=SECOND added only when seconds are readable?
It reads h=4 m=35
